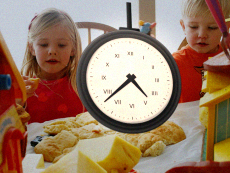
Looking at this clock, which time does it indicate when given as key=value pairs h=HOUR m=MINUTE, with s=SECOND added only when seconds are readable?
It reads h=4 m=38
